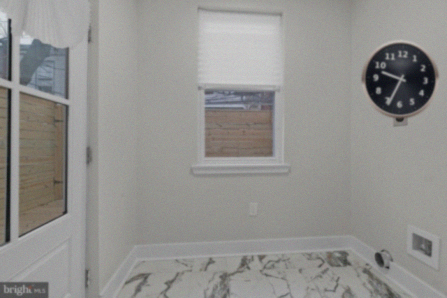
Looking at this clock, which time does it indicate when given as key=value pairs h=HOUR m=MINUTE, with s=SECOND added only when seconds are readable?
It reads h=9 m=34
